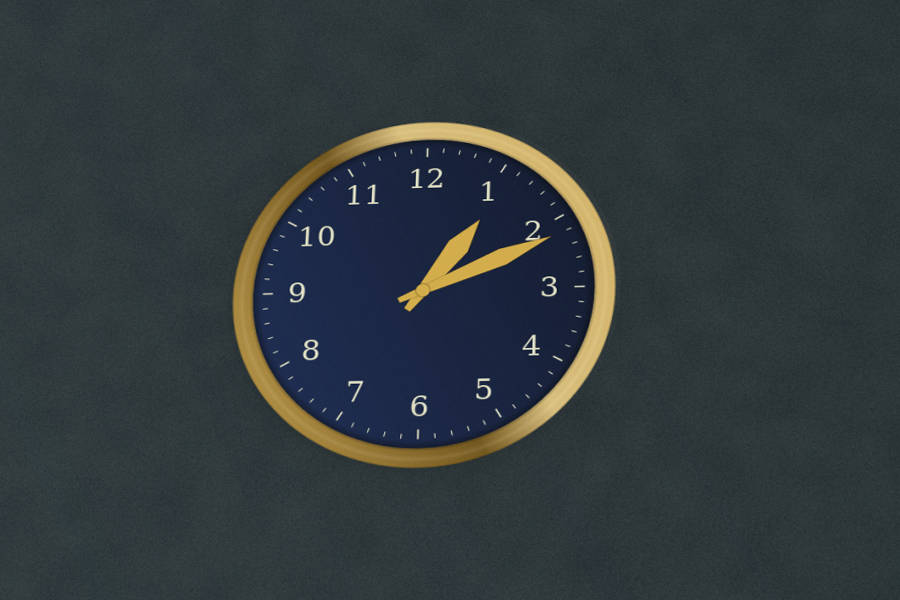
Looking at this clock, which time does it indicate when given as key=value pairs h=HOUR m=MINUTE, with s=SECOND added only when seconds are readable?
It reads h=1 m=11
